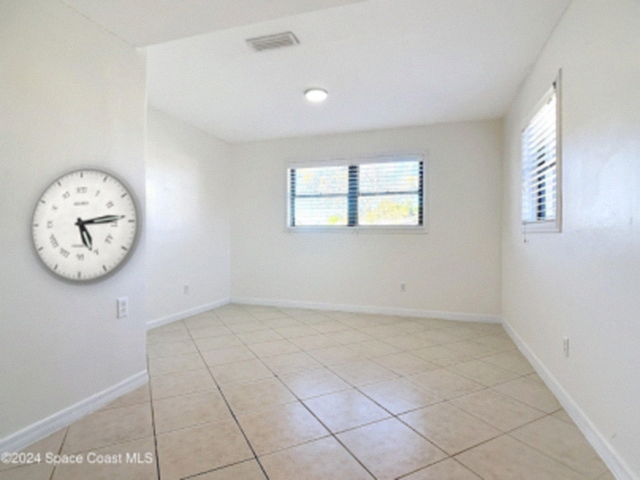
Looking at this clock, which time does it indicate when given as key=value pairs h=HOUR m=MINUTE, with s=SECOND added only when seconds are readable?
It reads h=5 m=14
